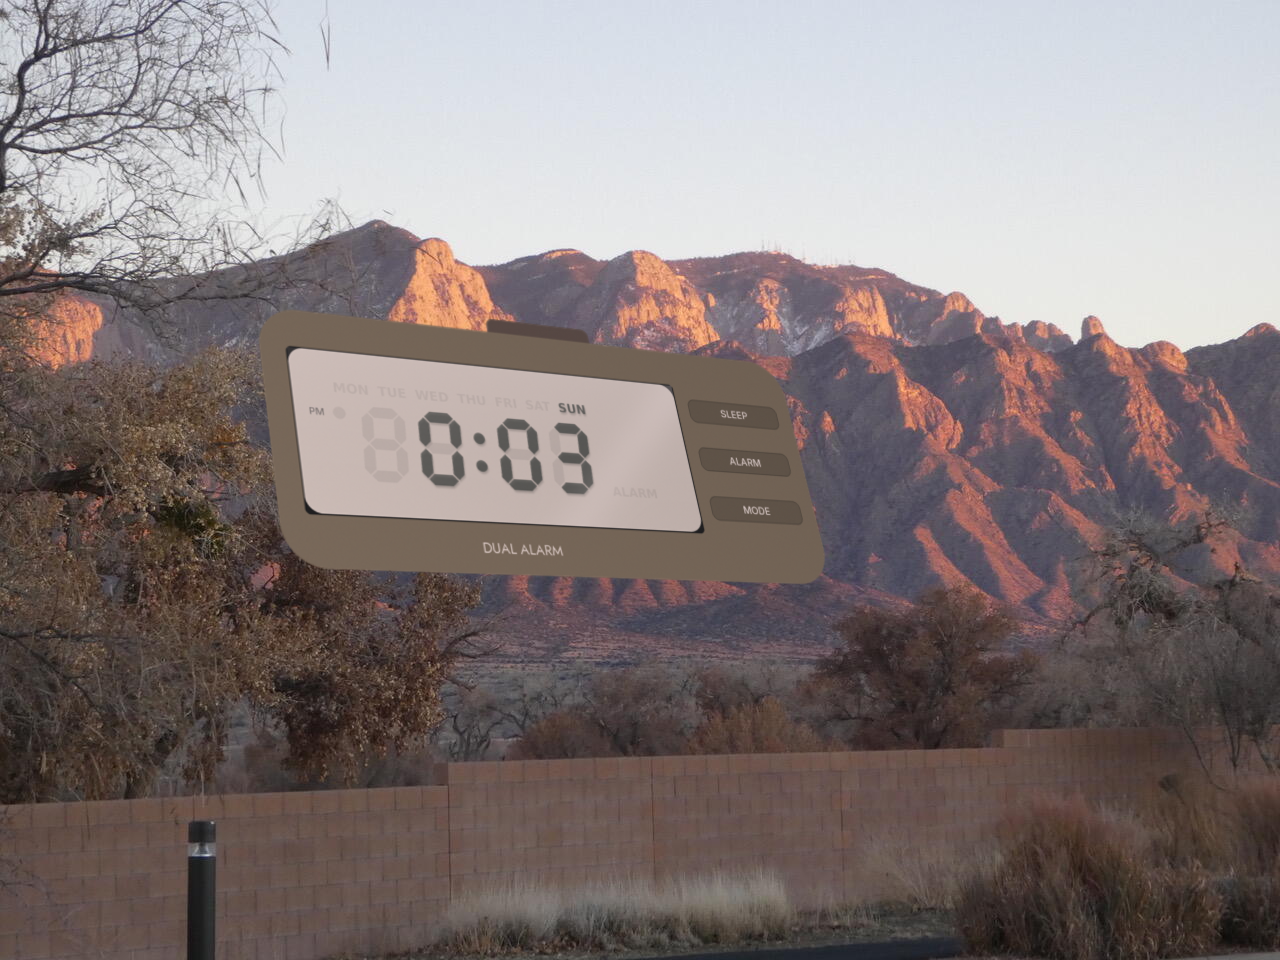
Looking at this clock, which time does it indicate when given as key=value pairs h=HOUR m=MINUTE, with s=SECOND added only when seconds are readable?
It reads h=0 m=3
